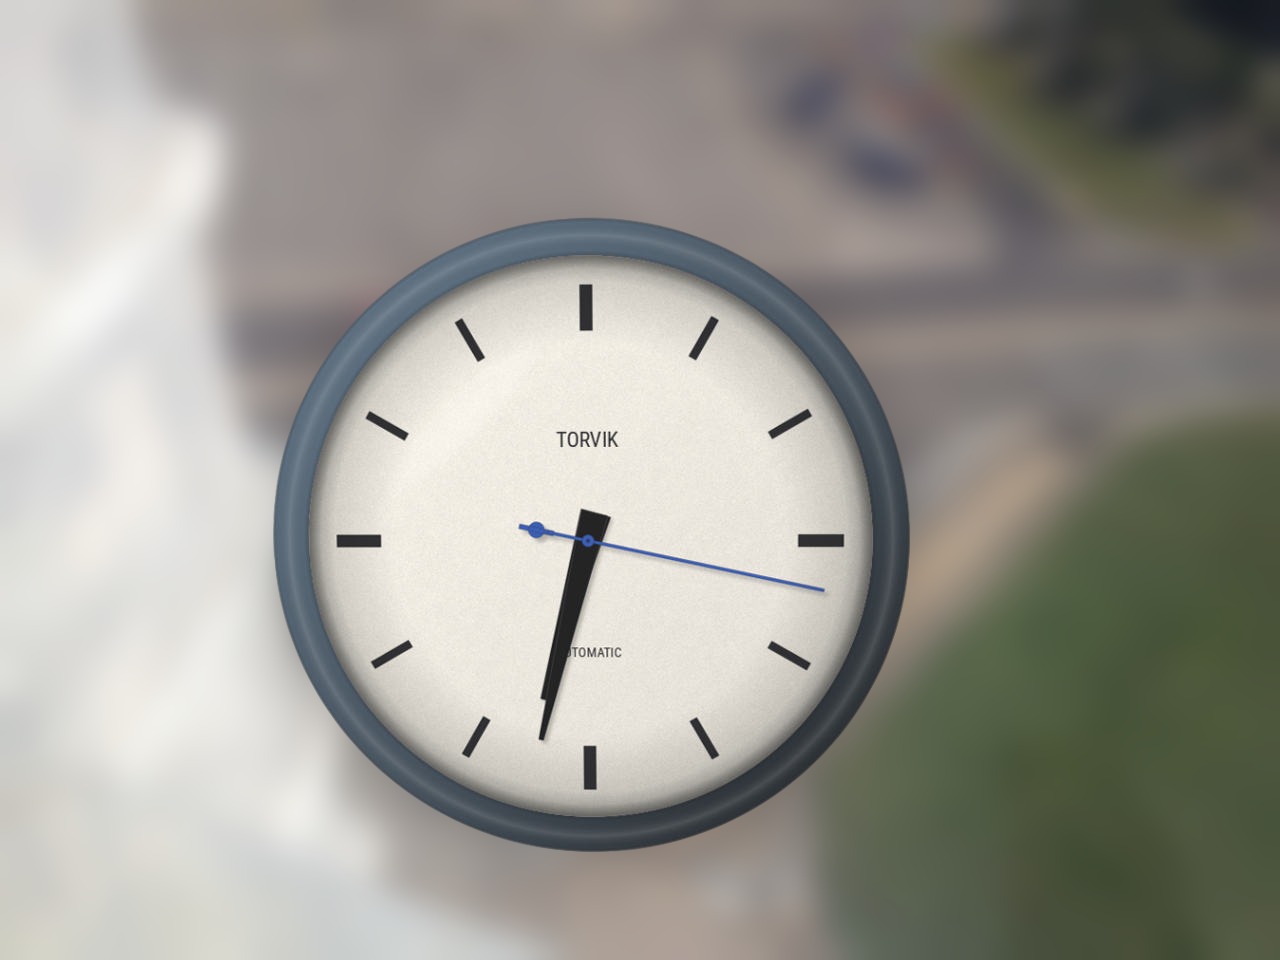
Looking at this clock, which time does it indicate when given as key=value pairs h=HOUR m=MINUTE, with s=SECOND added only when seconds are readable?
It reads h=6 m=32 s=17
